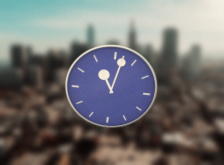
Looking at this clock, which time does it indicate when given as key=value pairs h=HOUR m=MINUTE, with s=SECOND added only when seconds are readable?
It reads h=11 m=2
